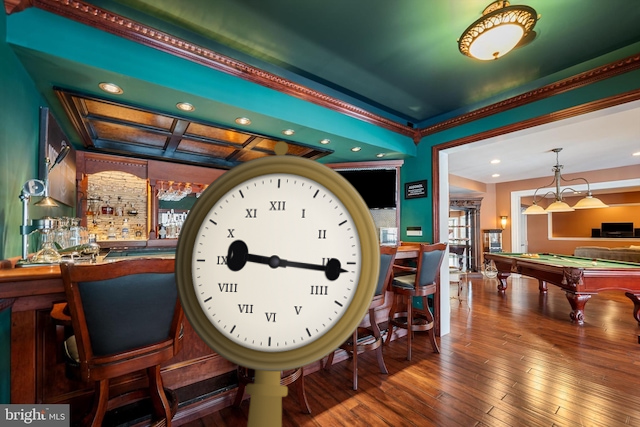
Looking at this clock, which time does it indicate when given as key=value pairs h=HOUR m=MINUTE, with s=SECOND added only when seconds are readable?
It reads h=9 m=16
